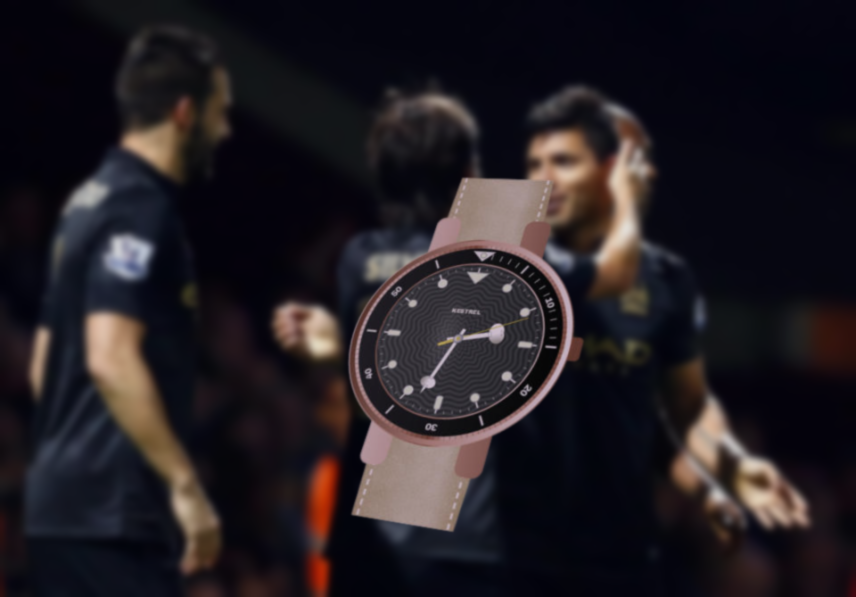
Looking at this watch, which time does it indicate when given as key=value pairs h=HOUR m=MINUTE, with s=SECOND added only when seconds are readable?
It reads h=2 m=33 s=11
